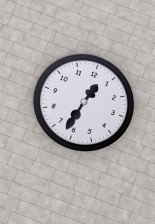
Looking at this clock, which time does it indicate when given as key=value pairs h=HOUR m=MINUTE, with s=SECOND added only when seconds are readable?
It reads h=12 m=32
